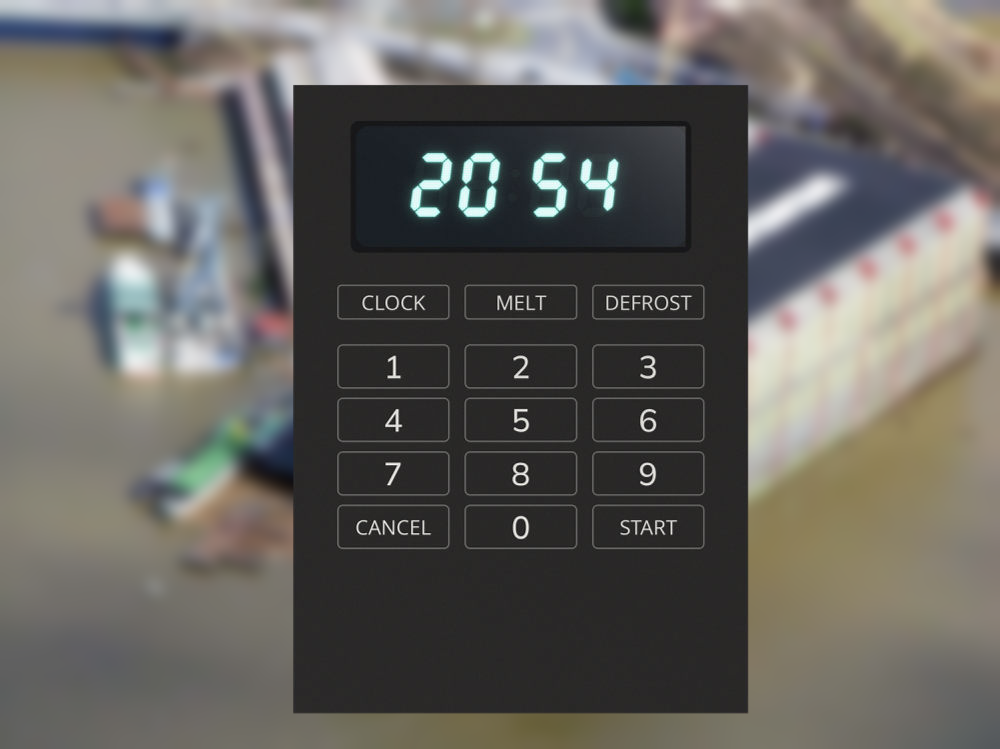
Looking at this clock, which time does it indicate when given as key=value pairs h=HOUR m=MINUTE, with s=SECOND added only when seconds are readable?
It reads h=20 m=54
